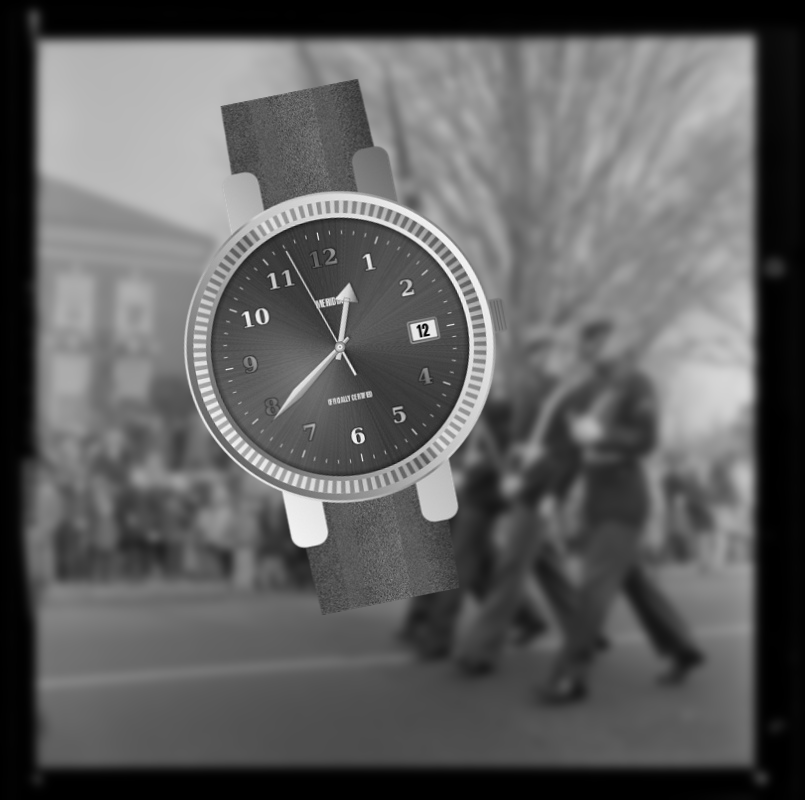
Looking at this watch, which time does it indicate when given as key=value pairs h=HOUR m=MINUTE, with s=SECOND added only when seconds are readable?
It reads h=12 m=38 s=57
